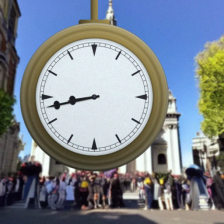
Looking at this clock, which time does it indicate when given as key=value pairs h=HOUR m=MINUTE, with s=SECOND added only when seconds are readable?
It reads h=8 m=43
